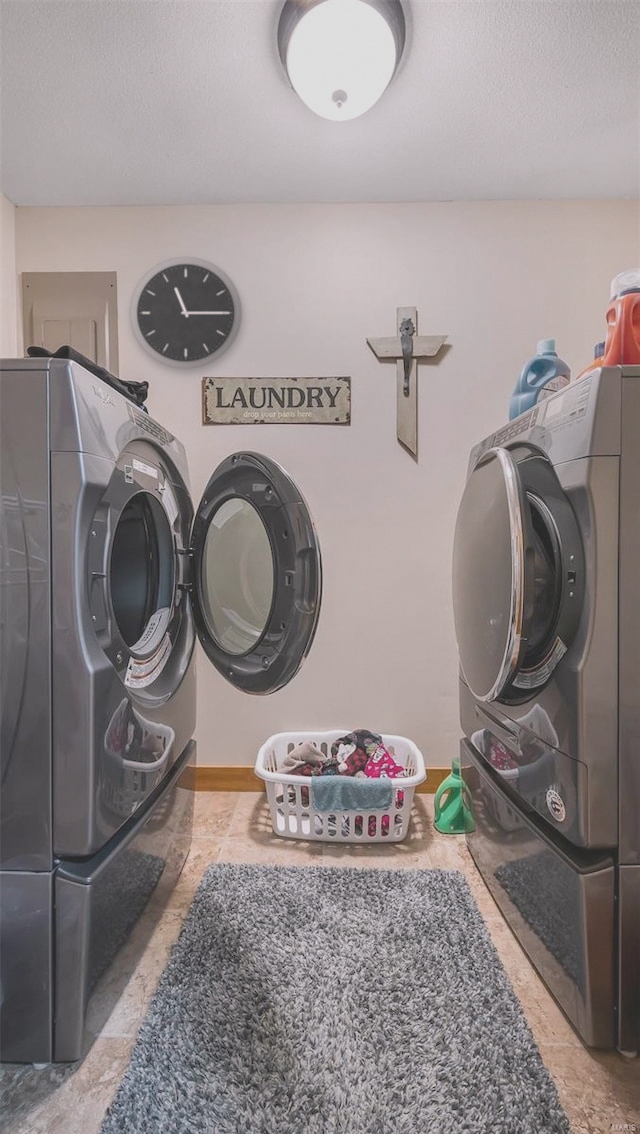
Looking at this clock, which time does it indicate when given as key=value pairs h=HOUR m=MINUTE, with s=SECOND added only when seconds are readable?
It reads h=11 m=15
